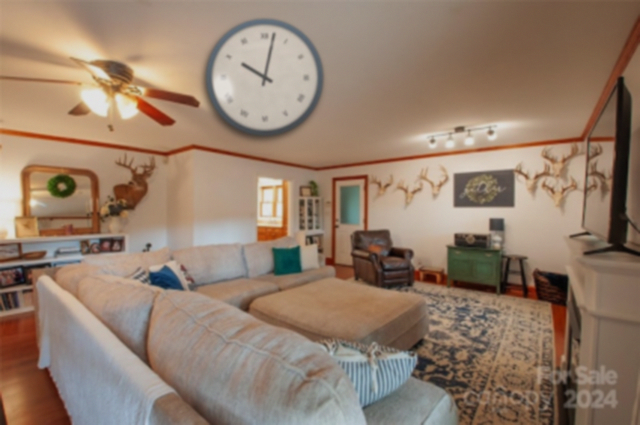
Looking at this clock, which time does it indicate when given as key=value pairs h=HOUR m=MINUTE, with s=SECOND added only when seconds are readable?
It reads h=10 m=2
